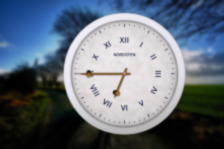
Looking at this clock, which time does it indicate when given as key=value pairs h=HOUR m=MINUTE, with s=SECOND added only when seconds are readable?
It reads h=6 m=45
